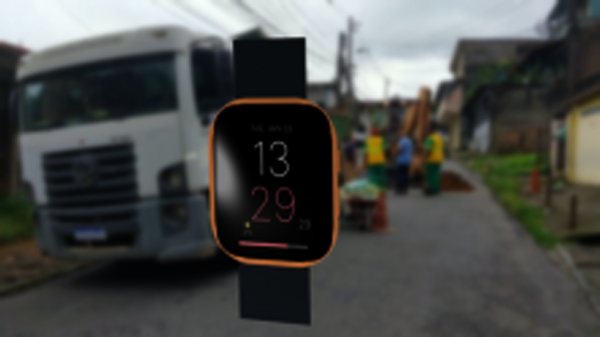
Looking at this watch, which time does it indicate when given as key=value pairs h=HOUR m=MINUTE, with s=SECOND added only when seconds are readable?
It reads h=13 m=29
